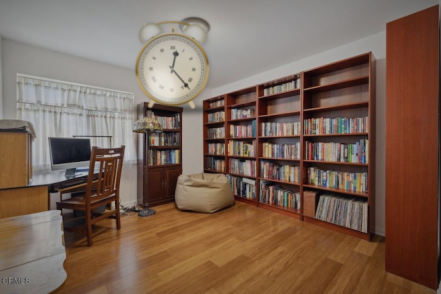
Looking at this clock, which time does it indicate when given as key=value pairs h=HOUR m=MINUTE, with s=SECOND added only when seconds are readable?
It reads h=12 m=23
